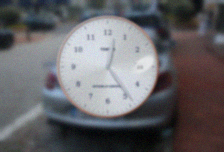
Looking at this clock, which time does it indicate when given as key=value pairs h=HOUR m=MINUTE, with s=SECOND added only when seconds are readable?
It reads h=12 m=24
